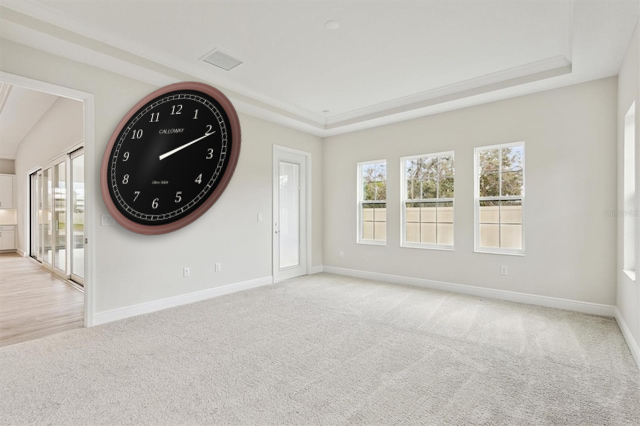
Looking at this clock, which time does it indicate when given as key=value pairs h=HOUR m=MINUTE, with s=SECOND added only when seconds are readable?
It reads h=2 m=11
